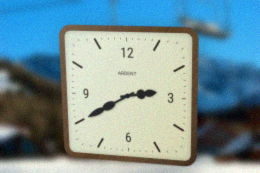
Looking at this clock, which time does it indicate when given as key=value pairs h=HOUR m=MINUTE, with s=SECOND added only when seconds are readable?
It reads h=2 m=40
